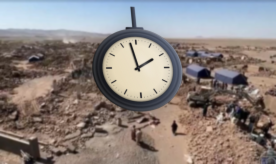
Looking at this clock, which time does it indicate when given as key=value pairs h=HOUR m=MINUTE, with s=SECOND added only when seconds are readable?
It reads h=1 m=58
